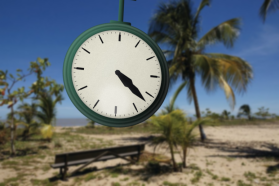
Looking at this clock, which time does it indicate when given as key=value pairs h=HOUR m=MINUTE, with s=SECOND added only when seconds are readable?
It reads h=4 m=22
